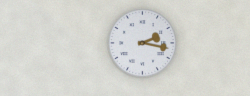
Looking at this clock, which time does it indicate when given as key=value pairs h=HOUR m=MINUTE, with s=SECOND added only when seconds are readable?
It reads h=2 m=17
